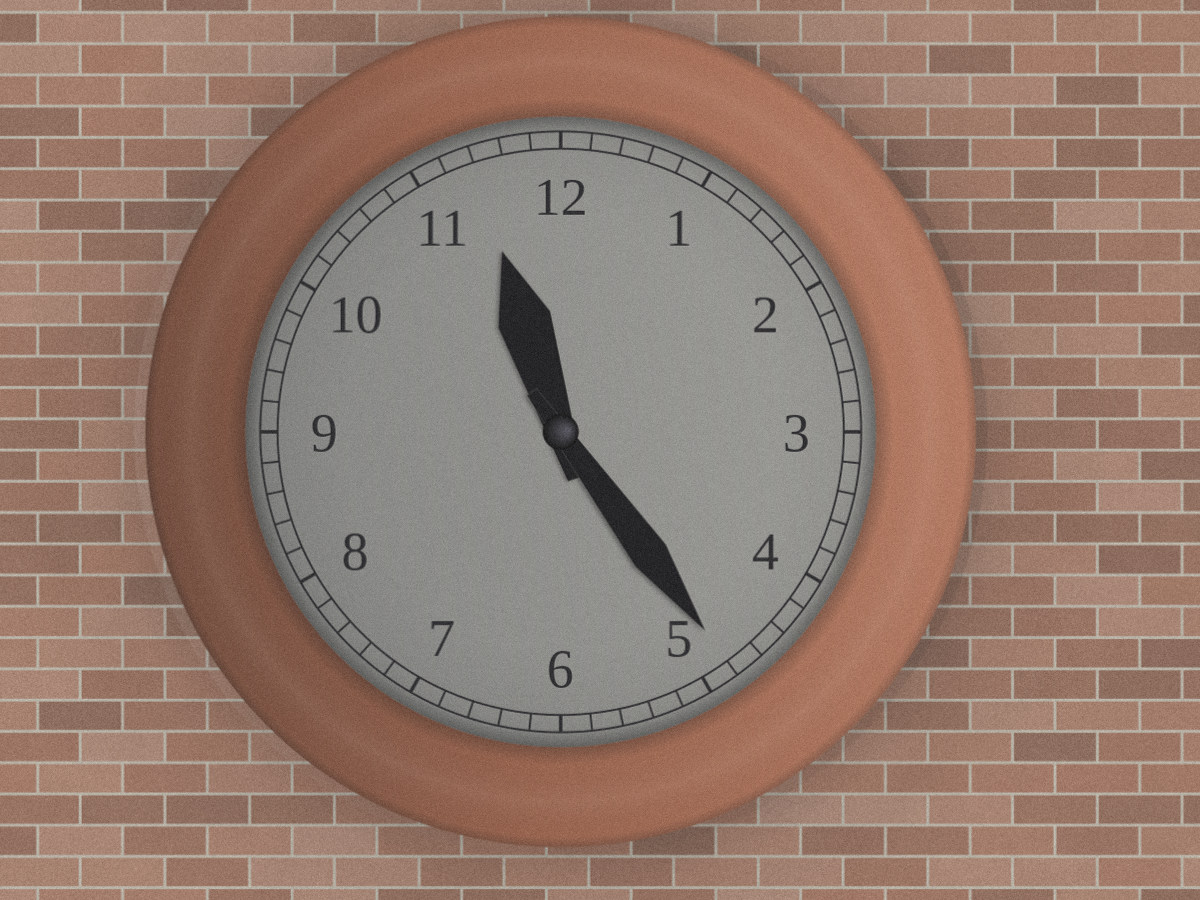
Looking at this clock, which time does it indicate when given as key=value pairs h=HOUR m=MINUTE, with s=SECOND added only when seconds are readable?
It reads h=11 m=24
